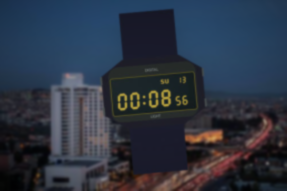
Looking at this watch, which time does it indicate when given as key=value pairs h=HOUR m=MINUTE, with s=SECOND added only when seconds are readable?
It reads h=0 m=8
